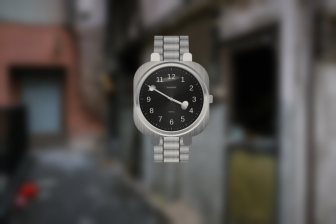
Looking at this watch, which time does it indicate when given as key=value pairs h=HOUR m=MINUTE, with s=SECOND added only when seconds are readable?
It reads h=3 m=50
